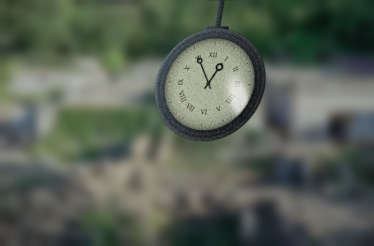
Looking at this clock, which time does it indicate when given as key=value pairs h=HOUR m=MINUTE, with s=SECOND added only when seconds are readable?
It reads h=12 m=55
